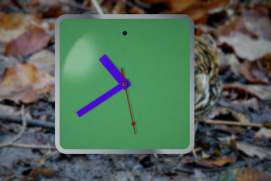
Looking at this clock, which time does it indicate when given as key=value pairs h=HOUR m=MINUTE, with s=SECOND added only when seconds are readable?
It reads h=10 m=39 s=28
